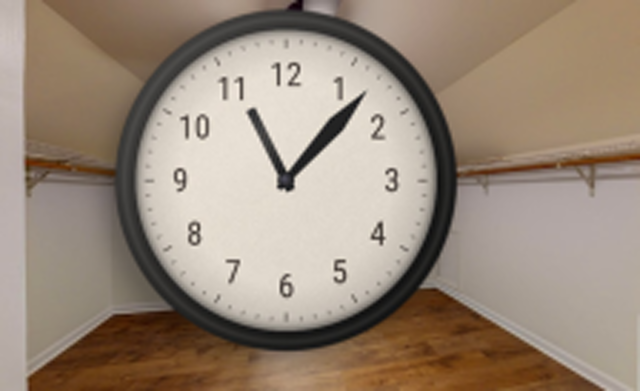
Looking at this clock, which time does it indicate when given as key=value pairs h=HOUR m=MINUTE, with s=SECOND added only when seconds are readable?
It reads h=11 m=7
